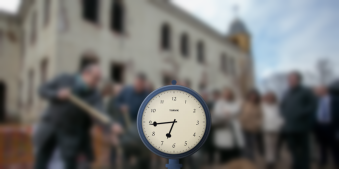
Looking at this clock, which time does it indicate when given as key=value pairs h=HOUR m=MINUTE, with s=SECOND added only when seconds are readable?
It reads h=6 m=44
